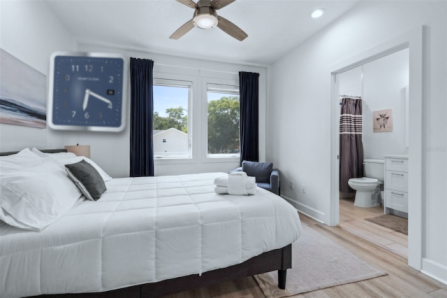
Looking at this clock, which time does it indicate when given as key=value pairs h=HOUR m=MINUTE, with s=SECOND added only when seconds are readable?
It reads h=6 m=19
